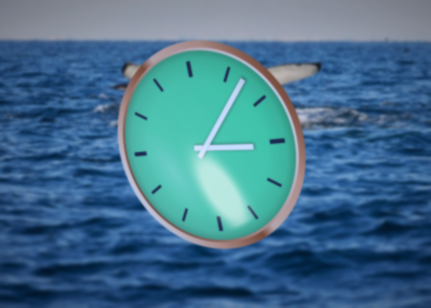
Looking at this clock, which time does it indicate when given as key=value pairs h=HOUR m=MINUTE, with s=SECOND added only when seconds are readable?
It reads h=3 m=7
